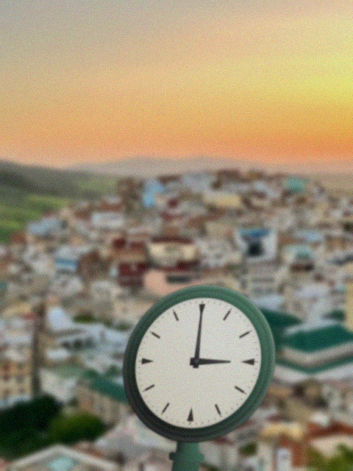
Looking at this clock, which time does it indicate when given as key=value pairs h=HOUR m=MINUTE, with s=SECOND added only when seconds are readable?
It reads h=3 m=0
